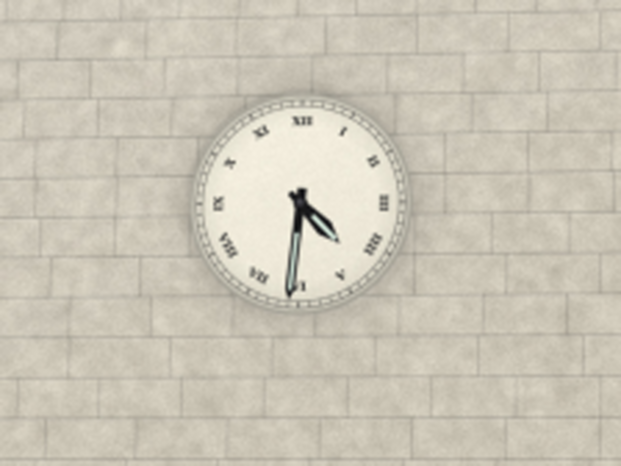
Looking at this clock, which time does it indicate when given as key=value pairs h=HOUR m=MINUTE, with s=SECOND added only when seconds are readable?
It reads h=4 m=31
